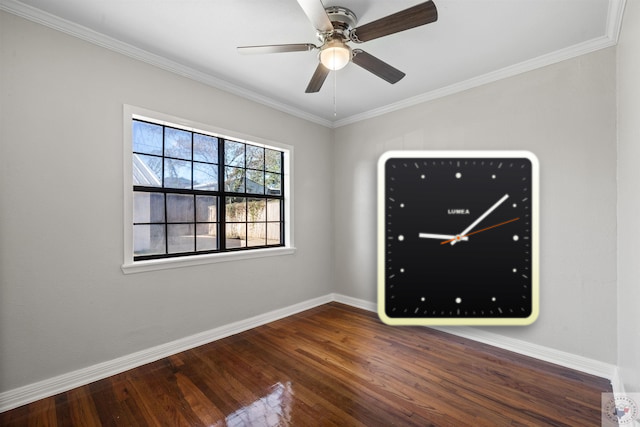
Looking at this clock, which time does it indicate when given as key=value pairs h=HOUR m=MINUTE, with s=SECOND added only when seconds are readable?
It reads h=9 m=8 s=12
